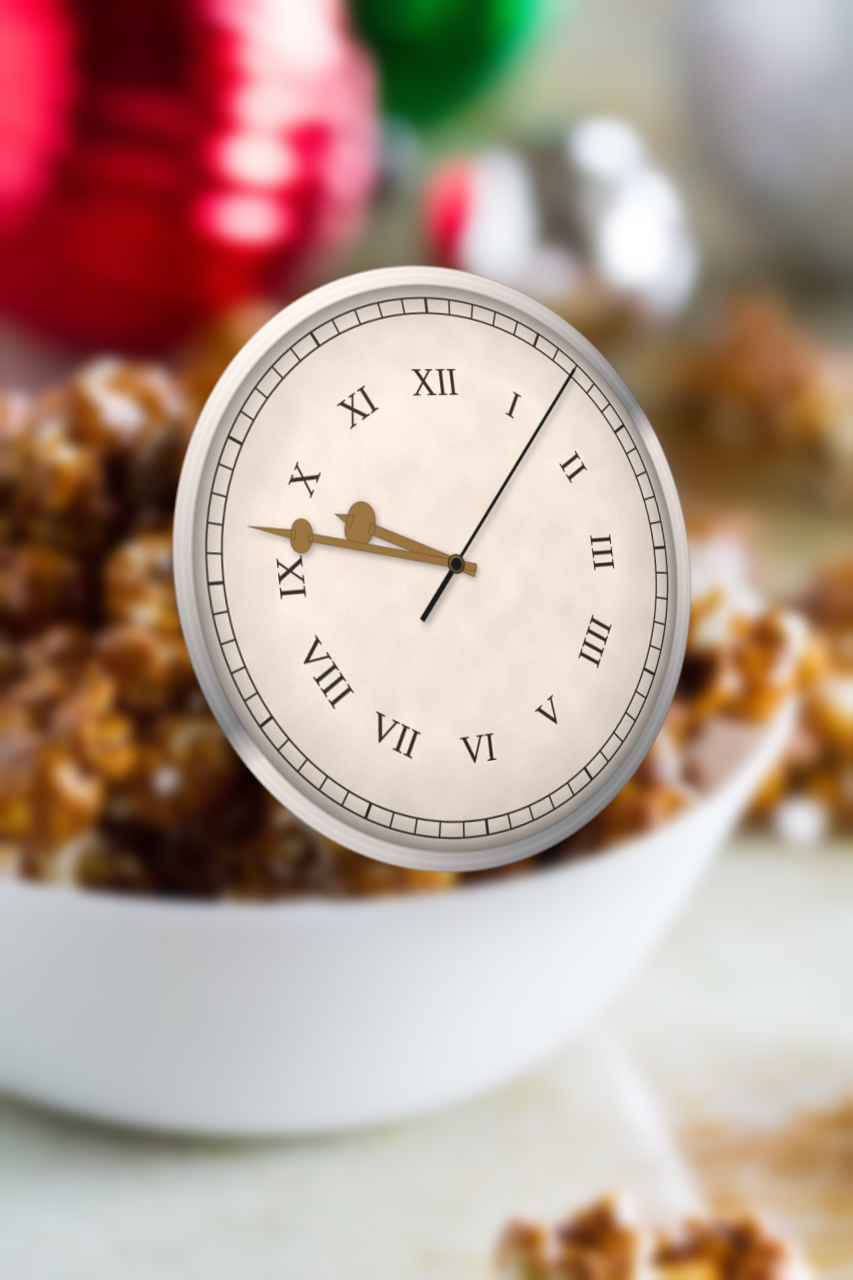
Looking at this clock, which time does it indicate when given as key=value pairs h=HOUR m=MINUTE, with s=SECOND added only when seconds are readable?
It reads h=9 m=47 s=7
